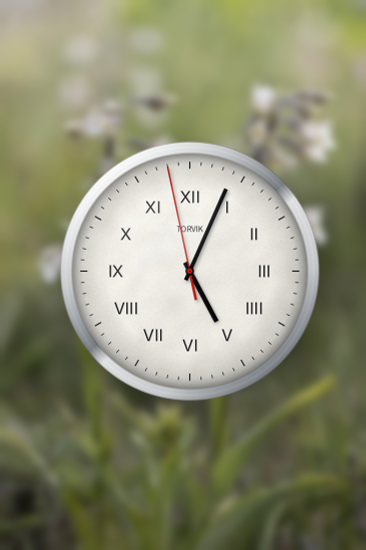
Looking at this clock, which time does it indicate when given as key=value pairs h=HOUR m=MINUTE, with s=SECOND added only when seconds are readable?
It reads h=5 m=3 s=58
